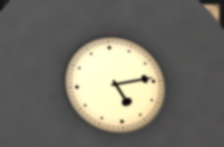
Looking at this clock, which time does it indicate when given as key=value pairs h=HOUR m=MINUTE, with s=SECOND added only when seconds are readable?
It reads h=5 m=14
